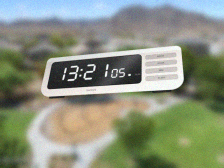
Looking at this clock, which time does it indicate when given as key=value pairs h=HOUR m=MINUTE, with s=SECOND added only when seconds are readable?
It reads h=13 m=21 s=5
